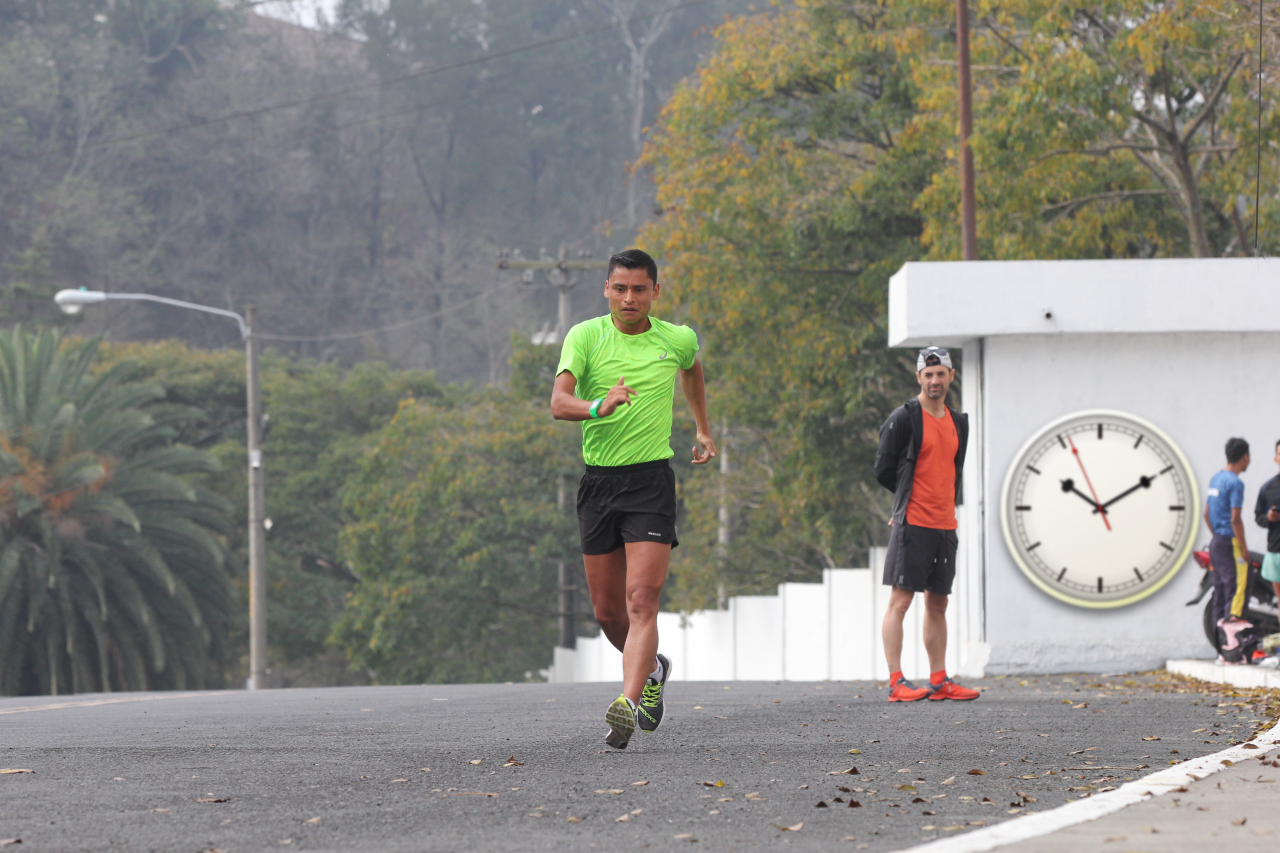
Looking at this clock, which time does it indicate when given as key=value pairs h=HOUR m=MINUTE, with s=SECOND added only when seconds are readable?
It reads h=10 m=9 s=56
